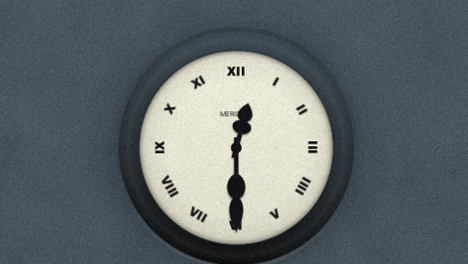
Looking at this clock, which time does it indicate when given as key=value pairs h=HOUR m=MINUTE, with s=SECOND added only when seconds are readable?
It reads h=12 m=30
